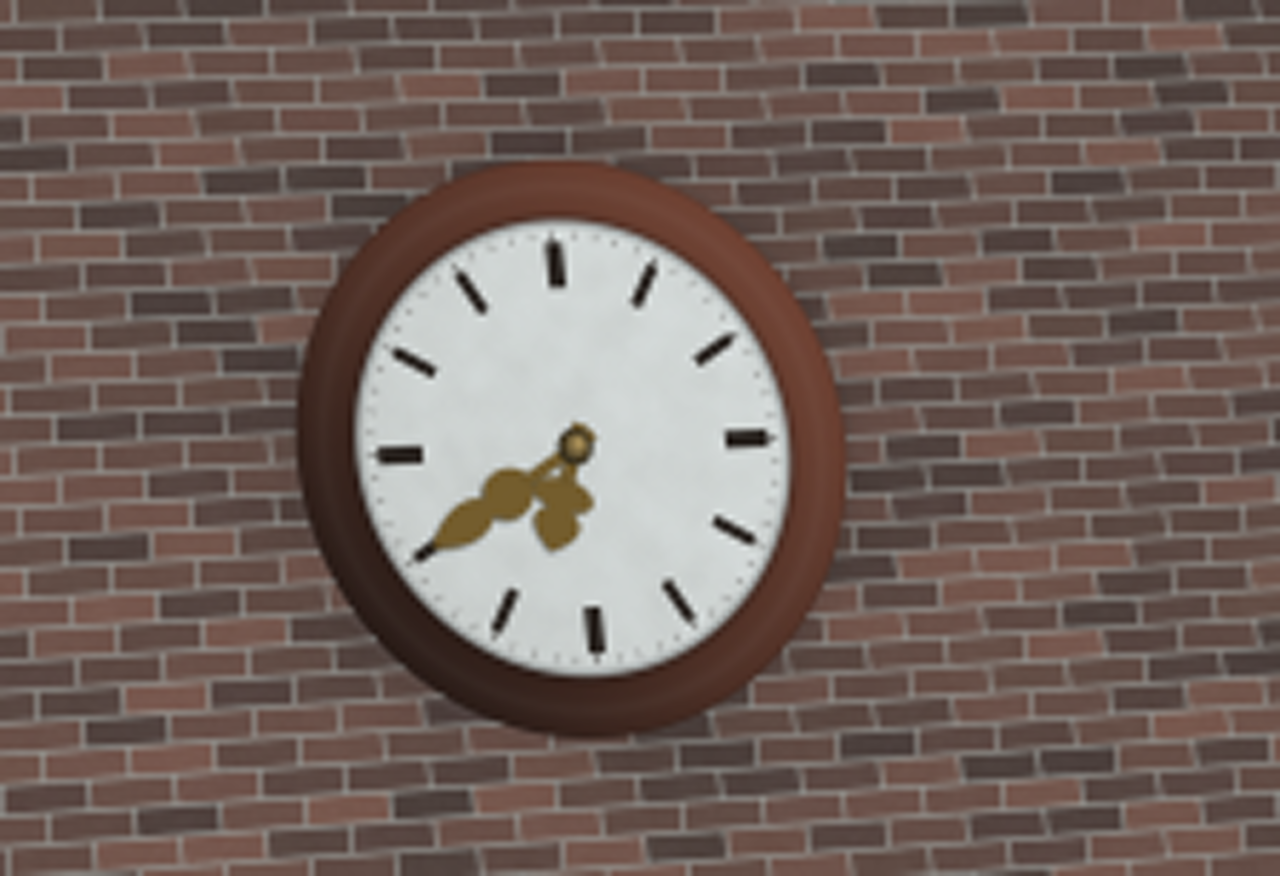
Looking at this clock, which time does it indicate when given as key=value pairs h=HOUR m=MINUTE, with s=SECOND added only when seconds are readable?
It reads h=6 m=40
